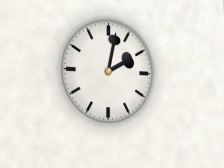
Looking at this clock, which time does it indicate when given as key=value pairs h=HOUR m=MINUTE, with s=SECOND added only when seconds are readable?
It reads h=2 m=2
